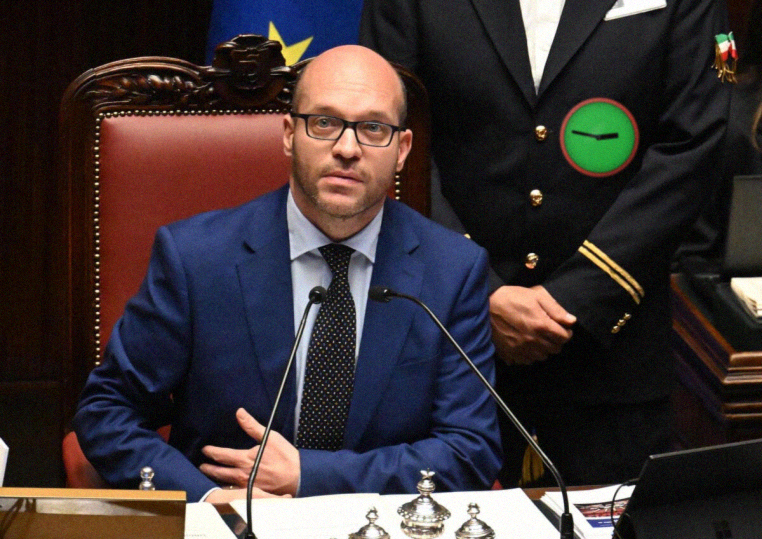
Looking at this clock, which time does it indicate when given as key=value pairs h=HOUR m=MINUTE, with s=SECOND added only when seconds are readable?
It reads h=2 m=47
